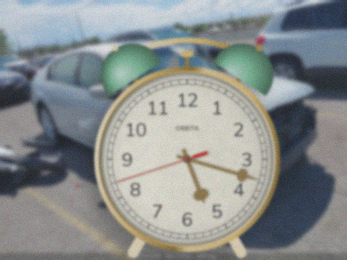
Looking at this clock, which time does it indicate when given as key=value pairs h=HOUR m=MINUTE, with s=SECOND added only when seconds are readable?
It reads h=5 m=17 s=42
